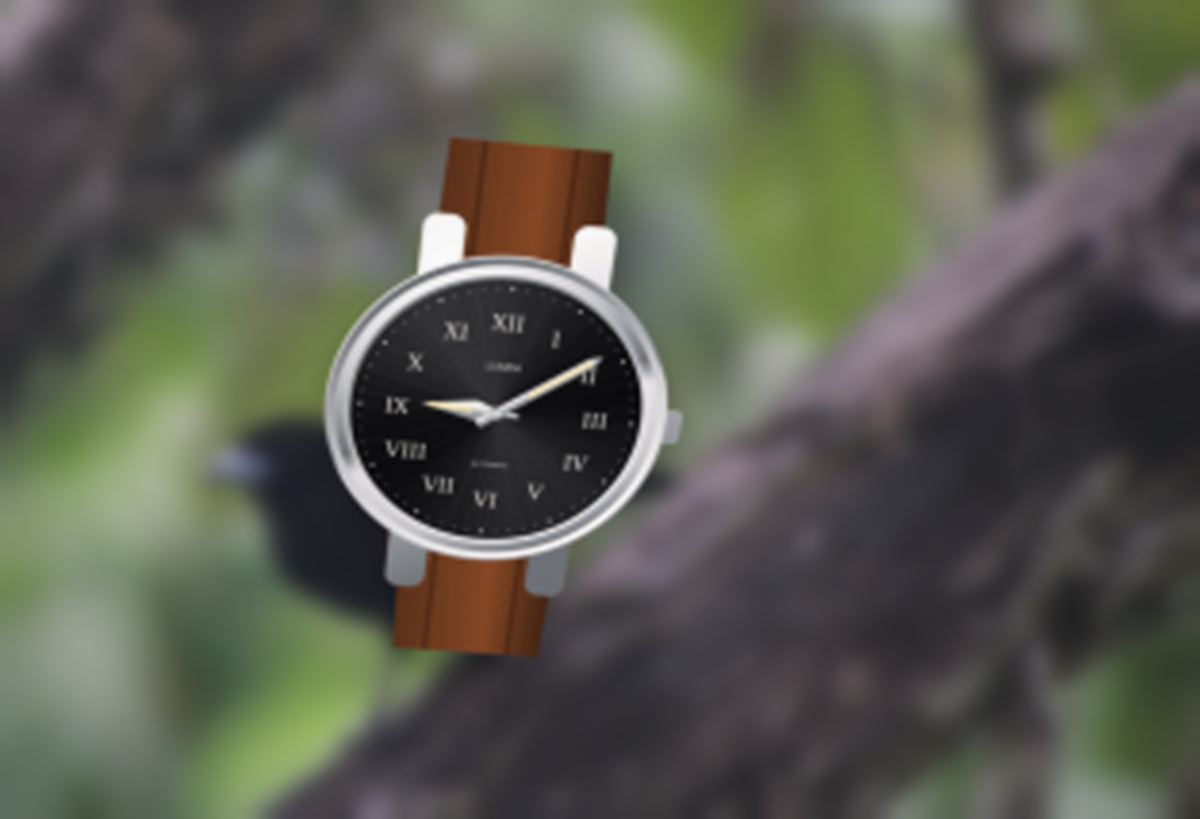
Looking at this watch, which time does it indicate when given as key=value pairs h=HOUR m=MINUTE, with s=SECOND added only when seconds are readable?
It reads h=9 m=9
